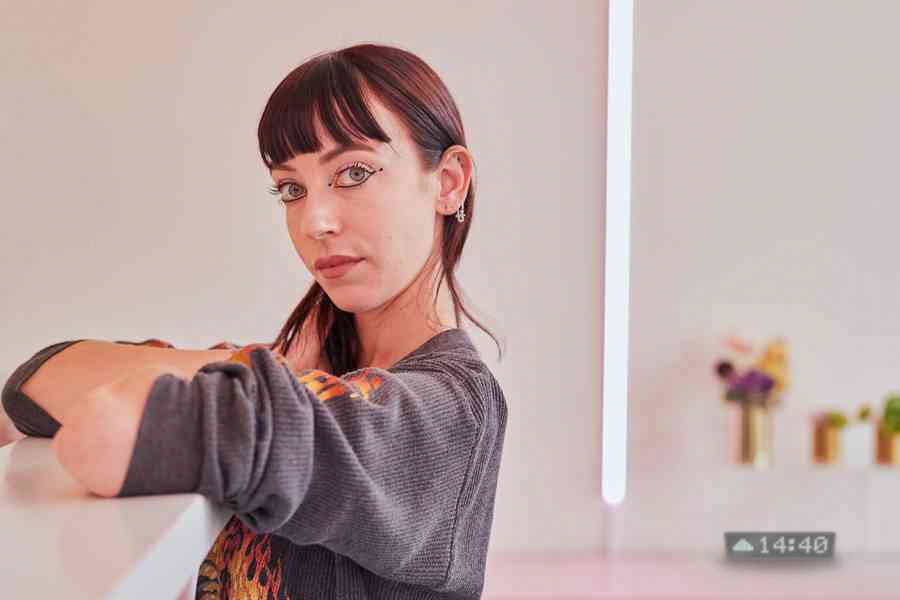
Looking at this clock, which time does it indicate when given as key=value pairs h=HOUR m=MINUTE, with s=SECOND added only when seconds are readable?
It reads h=14 m=40
